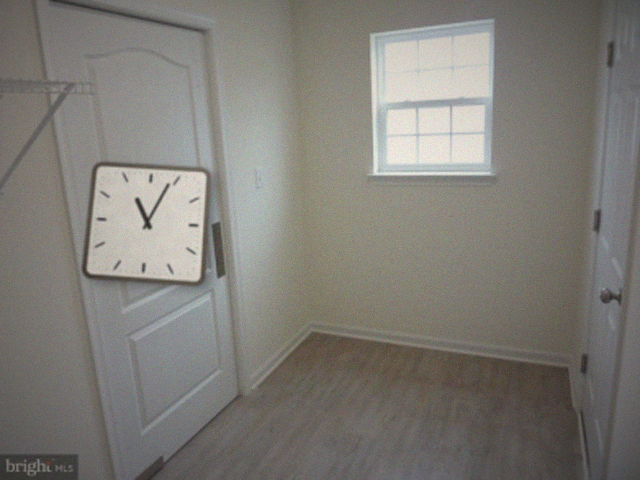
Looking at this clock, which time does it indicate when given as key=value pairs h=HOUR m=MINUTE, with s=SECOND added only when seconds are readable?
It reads h=11 m=4
